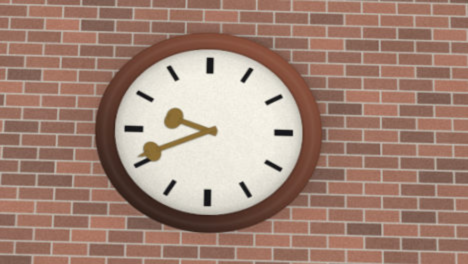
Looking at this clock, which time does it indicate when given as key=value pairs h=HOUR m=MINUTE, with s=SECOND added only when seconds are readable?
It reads h=9 m=41
